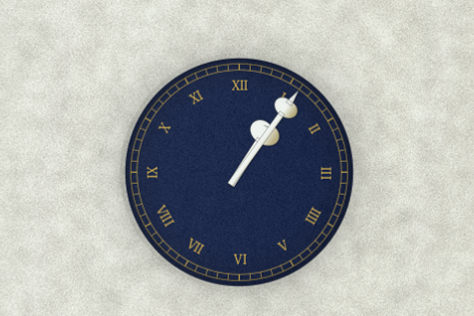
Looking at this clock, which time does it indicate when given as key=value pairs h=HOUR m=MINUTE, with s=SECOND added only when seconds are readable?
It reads h=1 m=6
